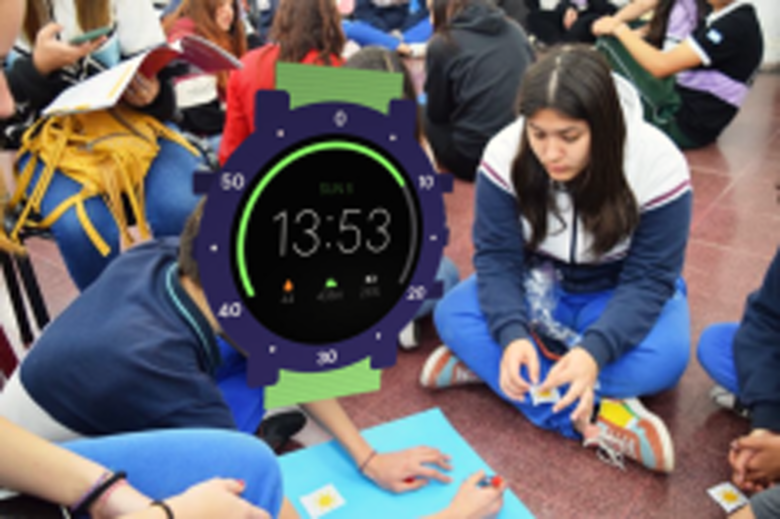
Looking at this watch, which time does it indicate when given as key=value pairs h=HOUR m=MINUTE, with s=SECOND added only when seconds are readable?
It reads h=13 m=53
